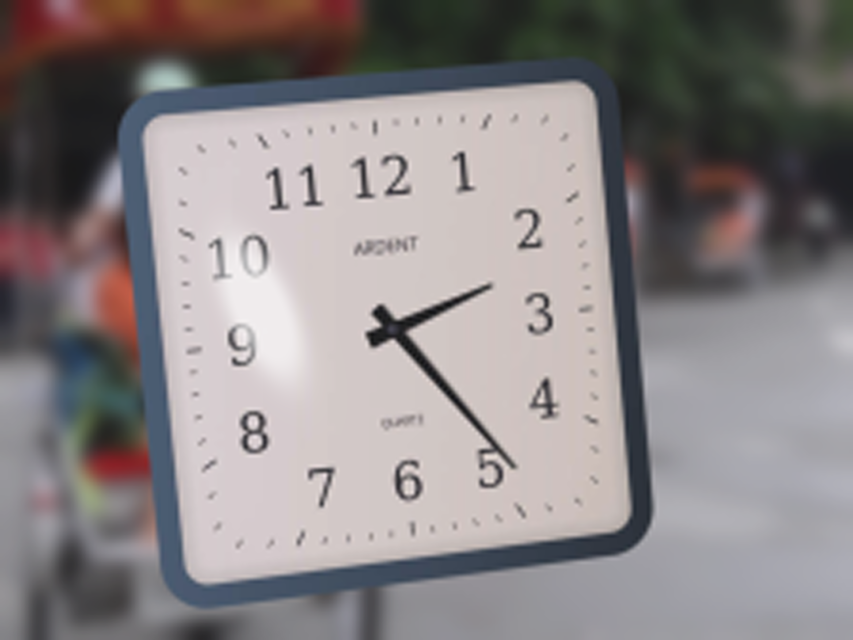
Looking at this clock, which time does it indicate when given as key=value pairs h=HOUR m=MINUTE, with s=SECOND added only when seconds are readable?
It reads h=2 m=24
